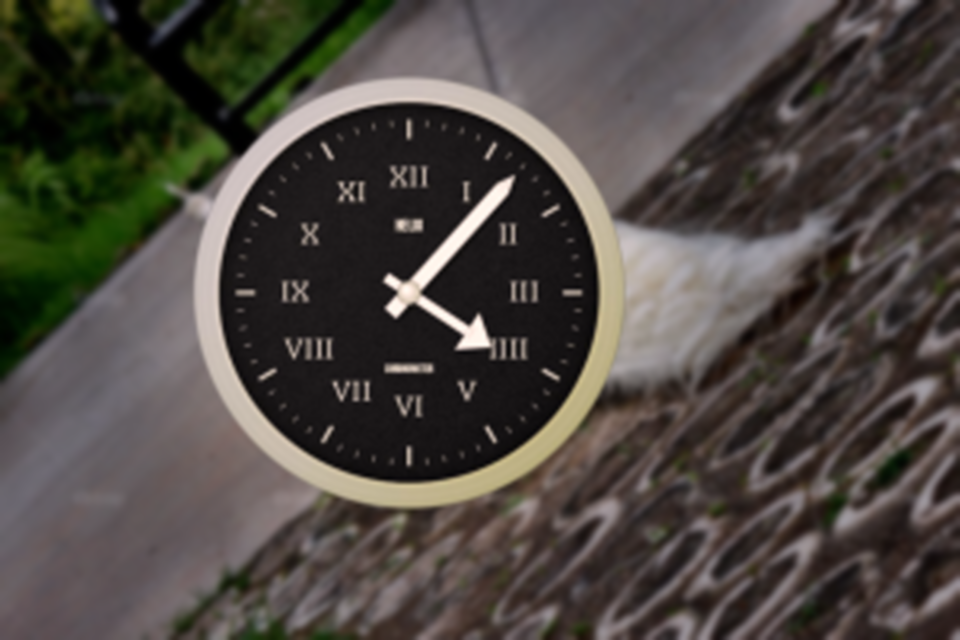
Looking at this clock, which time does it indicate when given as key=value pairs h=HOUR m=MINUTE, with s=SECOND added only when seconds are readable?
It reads h=4 m=7
